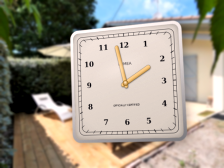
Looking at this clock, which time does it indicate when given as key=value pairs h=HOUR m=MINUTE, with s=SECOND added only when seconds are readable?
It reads h=1 m=58
